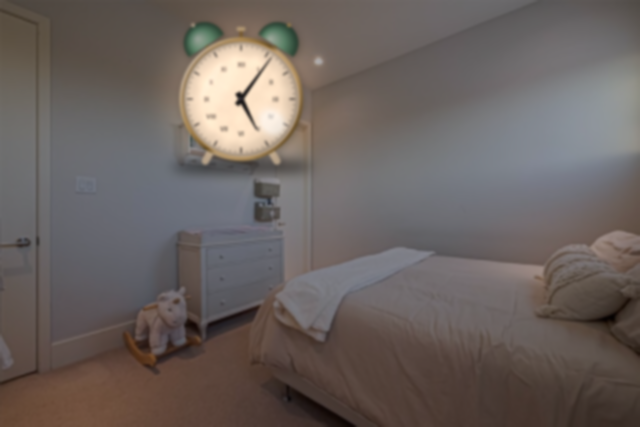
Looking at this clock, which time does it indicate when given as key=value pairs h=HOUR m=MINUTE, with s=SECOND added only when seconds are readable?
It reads h=5 m=6
